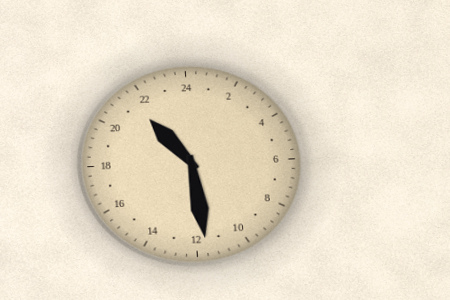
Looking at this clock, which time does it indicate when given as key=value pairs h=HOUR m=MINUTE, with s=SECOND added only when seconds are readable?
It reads h=21 m=29
